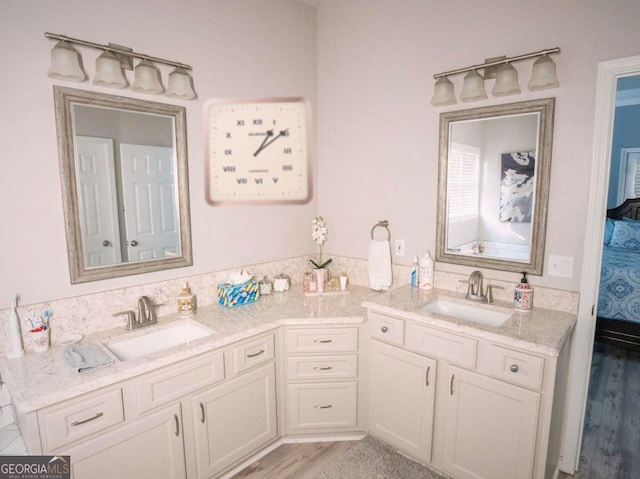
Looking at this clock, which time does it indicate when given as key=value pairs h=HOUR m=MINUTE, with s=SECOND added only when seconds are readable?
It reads h=1 m=9
